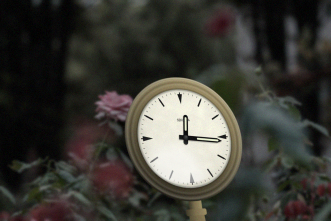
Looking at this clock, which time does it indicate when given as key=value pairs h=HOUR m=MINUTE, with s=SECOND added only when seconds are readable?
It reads h=12 m=16
